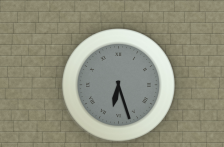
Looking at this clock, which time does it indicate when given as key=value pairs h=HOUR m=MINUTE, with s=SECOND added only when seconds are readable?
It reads h=6 m=27
